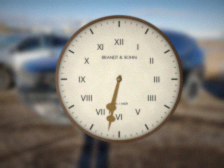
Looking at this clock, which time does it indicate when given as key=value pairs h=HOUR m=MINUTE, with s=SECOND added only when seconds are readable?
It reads h=6 m=32
